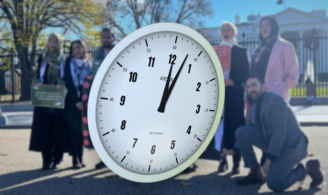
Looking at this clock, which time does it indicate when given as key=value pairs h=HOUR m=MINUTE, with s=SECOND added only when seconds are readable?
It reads h=12 m=3
